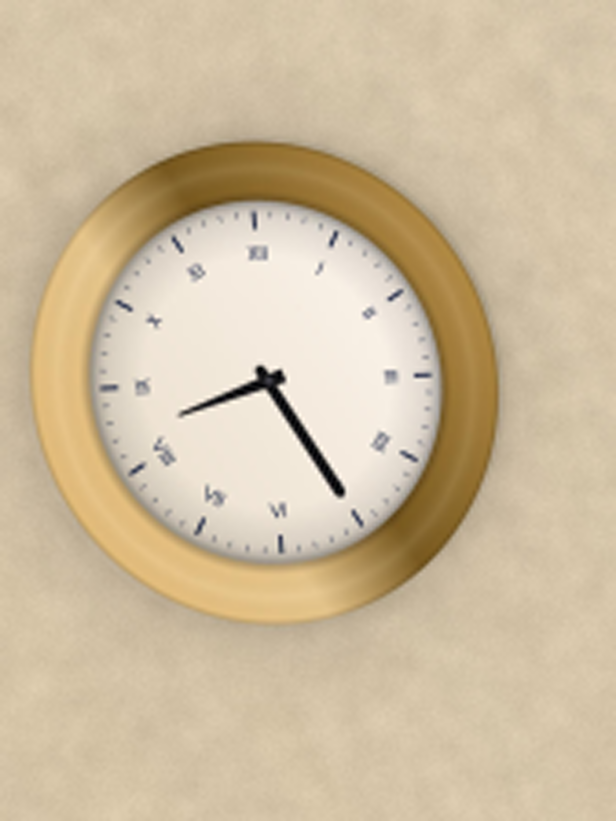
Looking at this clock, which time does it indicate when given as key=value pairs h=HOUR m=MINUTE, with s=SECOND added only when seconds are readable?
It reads h=8 m=25
